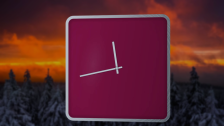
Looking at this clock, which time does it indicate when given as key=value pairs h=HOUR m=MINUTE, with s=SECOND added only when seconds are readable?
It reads h=11 m=43
